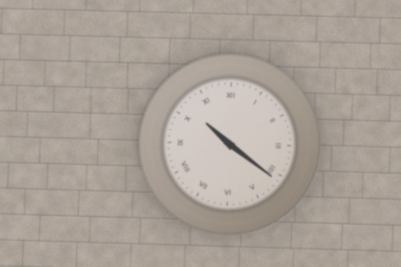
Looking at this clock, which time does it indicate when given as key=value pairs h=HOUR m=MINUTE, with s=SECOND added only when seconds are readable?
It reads h=10 m=21
